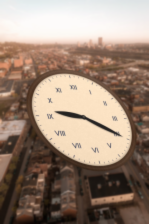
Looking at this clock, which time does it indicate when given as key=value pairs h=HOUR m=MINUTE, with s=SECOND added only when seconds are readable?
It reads h=9 m=20
